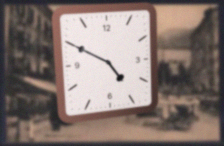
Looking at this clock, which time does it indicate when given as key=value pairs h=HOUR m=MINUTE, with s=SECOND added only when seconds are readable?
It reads h=4 m=50
